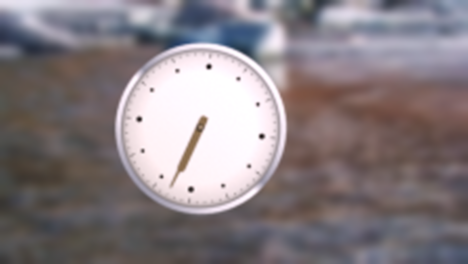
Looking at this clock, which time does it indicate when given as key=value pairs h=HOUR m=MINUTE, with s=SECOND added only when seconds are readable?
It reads h=6 m=33
